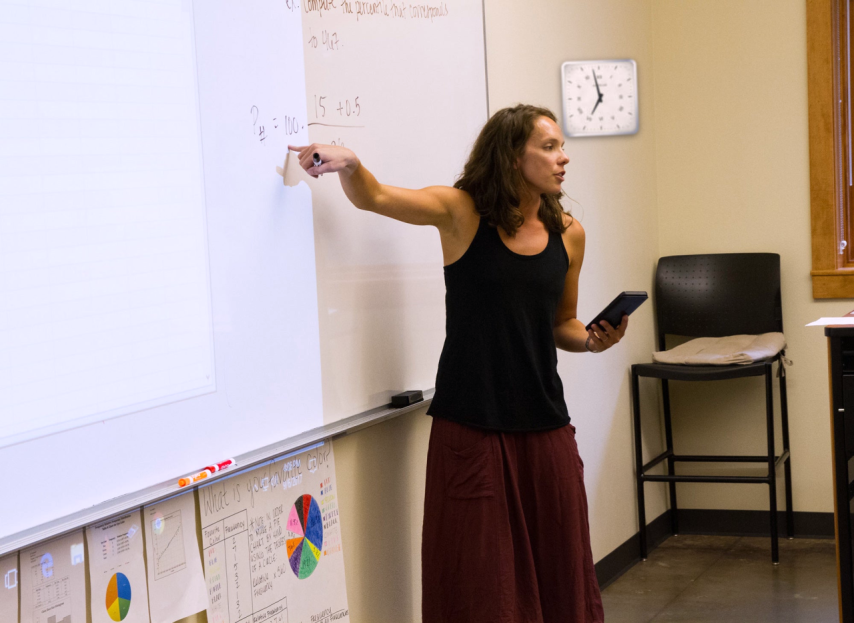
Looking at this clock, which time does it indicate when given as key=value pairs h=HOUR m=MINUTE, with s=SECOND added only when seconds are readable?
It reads h=6 m=58
